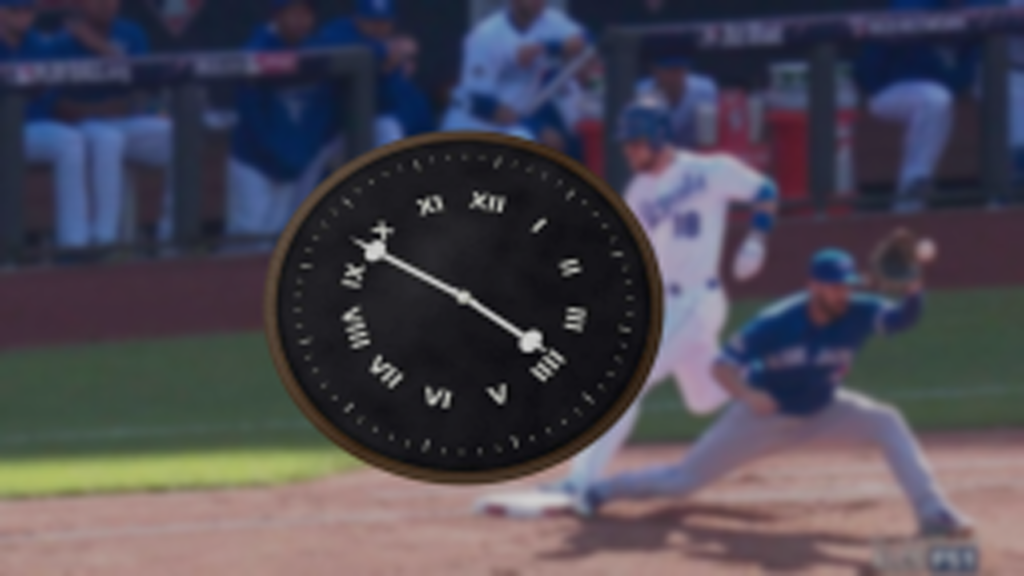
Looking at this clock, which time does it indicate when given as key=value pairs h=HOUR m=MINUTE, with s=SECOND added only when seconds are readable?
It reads h=3 m=48
